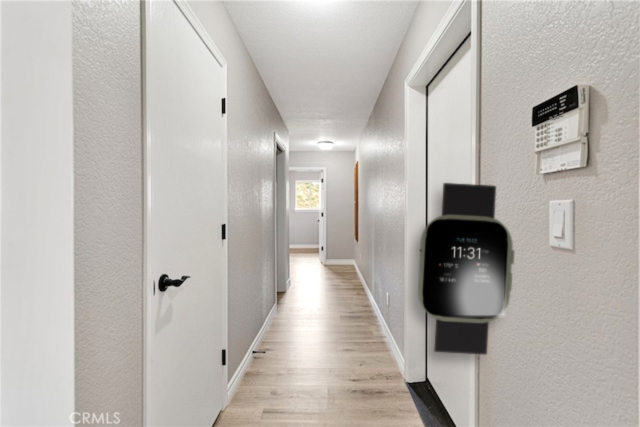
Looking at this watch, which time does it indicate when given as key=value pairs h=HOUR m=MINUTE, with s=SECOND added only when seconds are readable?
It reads h=11 m=31
